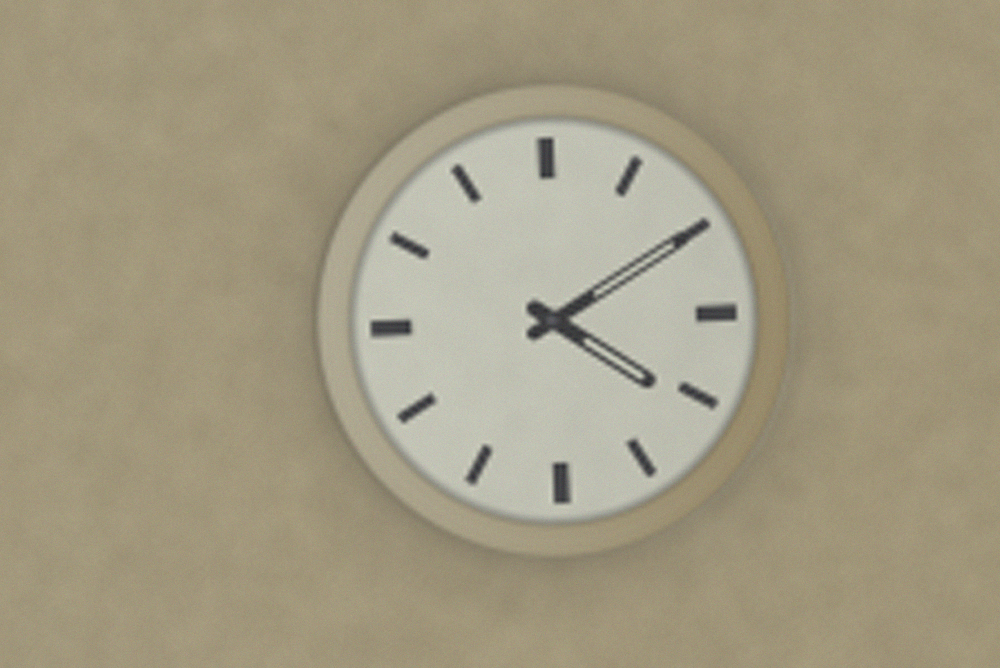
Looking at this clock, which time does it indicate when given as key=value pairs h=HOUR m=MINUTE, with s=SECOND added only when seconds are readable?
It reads h=4 m=10
